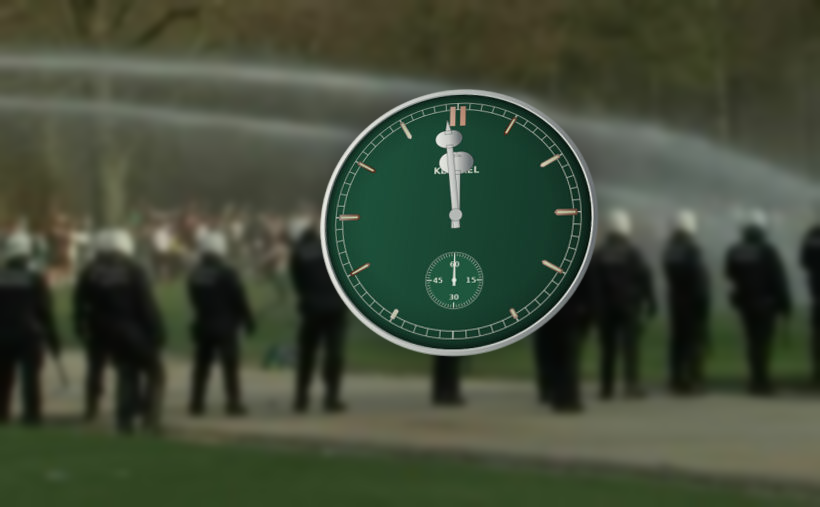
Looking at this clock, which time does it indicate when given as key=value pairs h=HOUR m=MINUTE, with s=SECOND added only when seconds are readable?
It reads h=11 m=59
